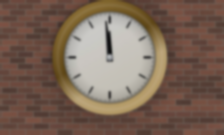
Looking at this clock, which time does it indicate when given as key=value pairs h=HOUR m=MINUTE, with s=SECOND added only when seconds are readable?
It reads h=11 m=59
